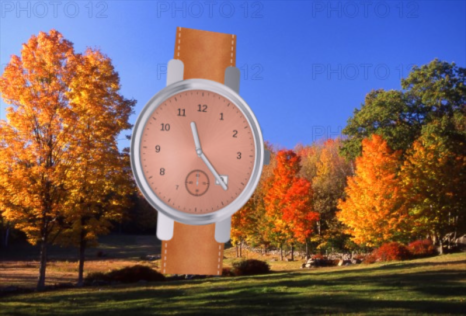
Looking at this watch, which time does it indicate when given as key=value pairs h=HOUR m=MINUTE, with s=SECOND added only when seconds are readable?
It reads h=11 m=23
